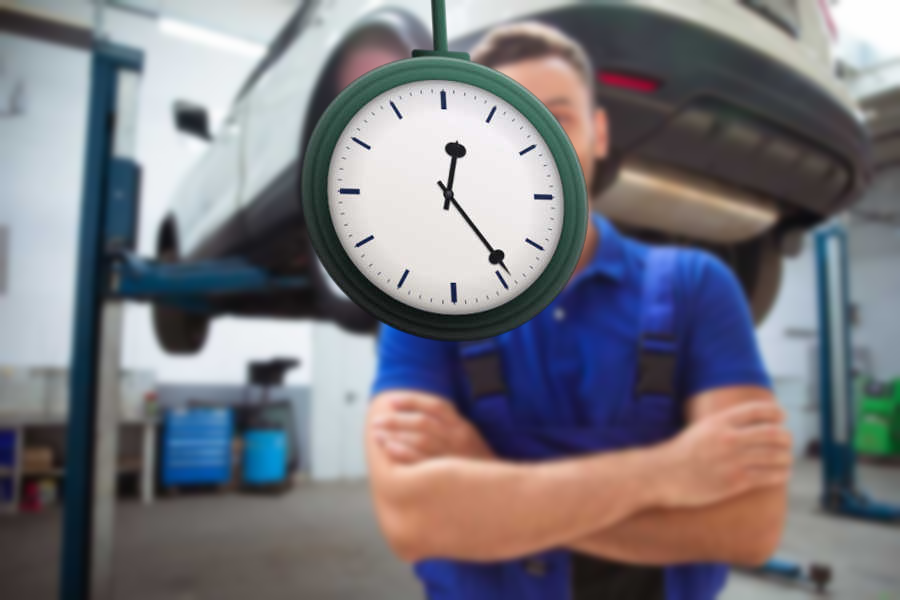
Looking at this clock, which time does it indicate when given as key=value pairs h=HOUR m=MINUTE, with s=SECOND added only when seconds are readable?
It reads h=12 m=24
